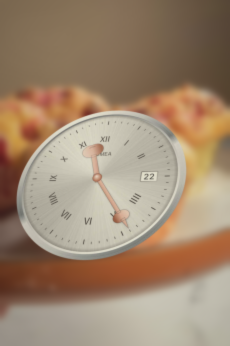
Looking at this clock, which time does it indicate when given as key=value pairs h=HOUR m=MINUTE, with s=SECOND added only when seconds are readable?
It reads h=11 m=24
